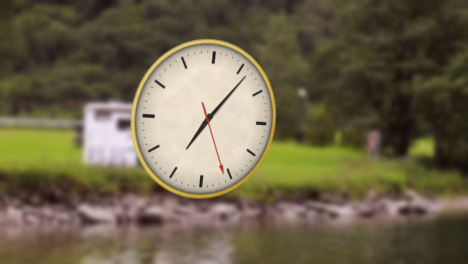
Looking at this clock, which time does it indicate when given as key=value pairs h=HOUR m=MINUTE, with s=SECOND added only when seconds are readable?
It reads h=7 m=6 s=26
